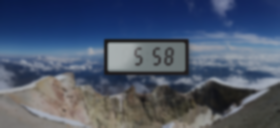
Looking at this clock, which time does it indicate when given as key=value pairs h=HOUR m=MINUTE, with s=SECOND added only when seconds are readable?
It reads h=5 m=58
